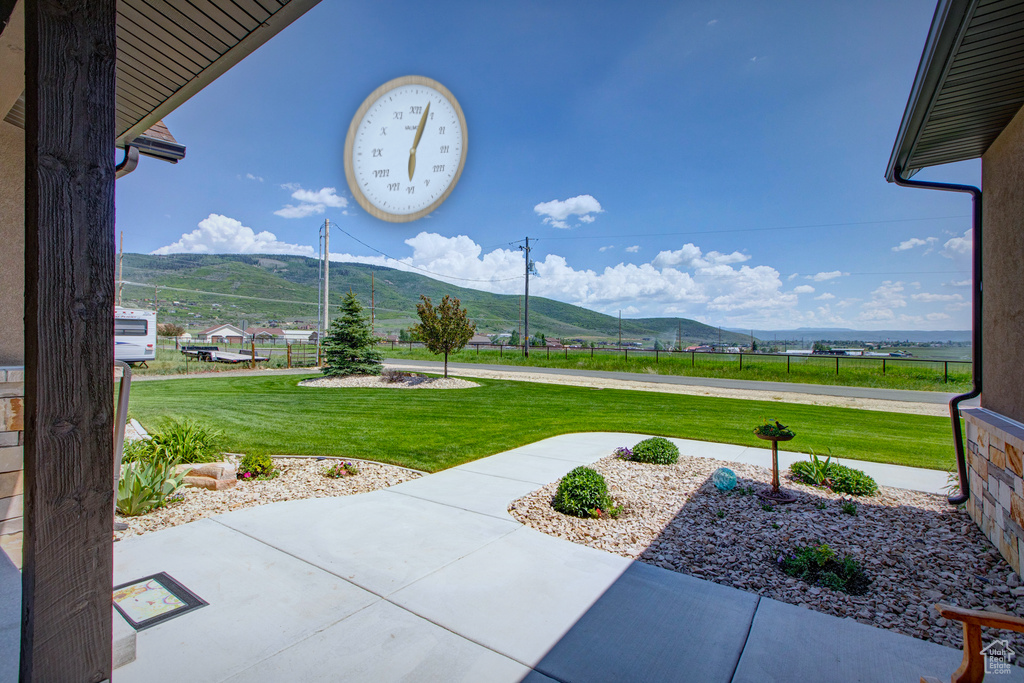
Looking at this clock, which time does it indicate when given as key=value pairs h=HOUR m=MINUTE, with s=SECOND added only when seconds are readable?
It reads h=6 m=3
